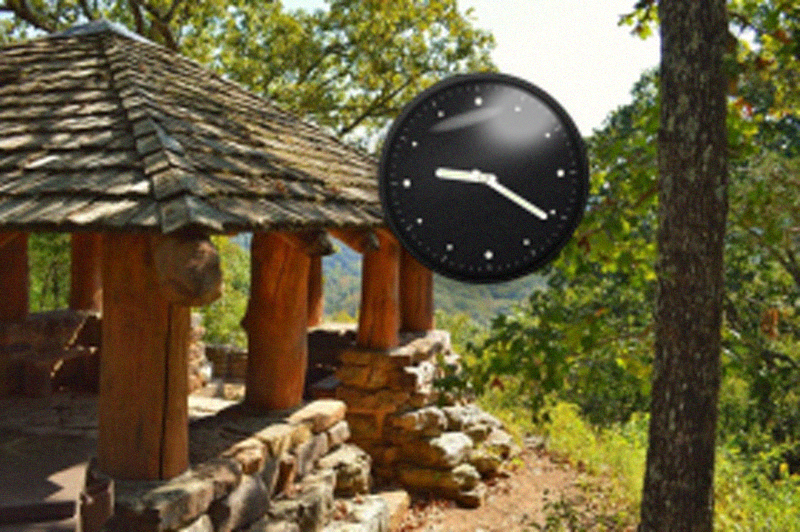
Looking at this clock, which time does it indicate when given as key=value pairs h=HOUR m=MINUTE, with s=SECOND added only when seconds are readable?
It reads h=9 m=21
